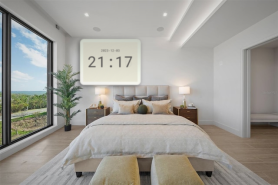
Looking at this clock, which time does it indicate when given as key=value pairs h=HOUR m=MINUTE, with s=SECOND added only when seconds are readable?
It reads h=21 m=17
